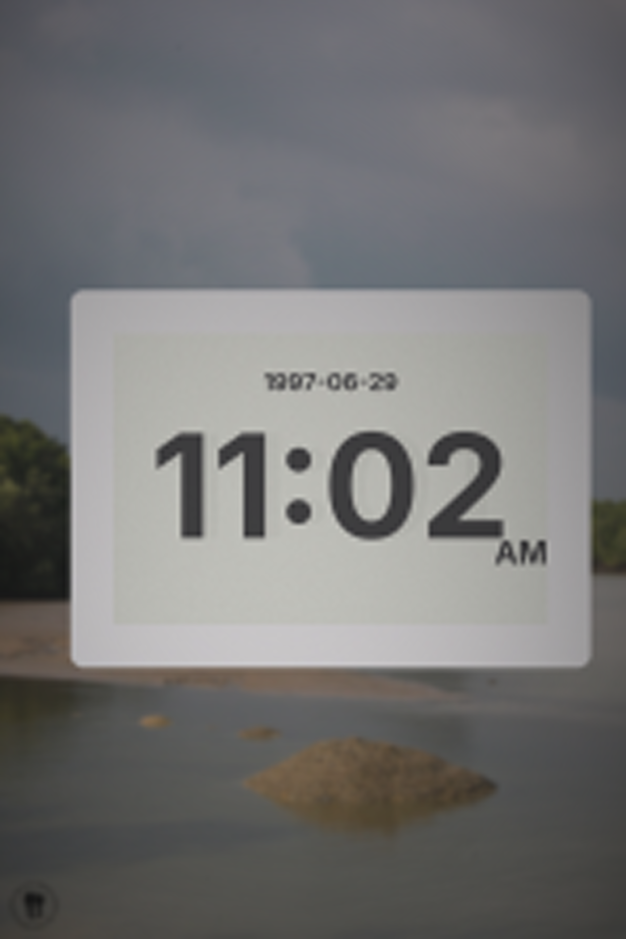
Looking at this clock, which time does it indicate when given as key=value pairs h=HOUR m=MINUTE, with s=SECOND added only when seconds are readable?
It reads h=11 m=2
